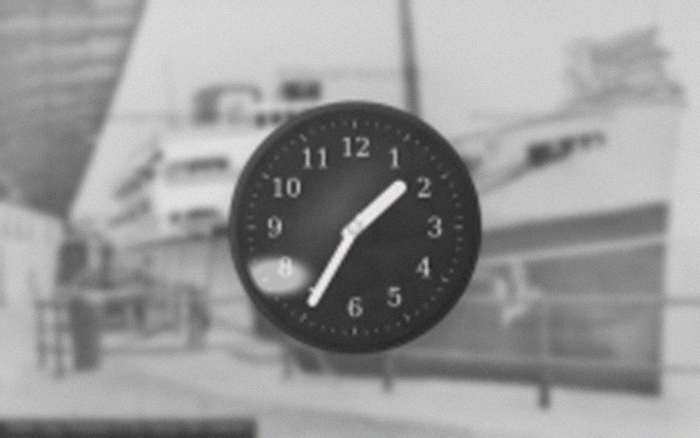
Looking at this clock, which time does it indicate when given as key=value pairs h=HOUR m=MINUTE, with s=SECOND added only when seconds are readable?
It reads h=1 m=35
